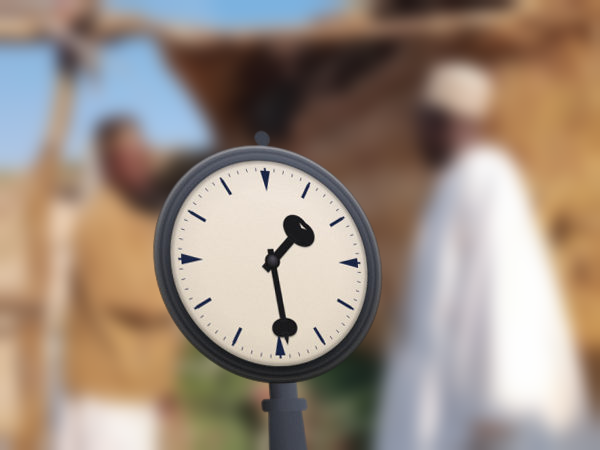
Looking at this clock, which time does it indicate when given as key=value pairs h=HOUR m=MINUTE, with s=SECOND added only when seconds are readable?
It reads h=1 m=29
